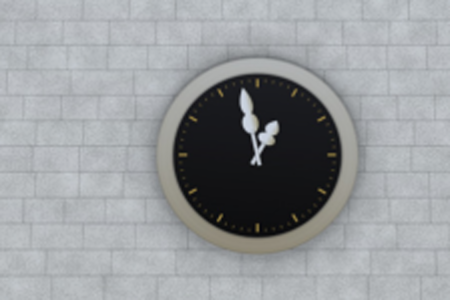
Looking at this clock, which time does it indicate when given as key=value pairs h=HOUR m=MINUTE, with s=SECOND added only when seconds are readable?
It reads h=12 m=58
